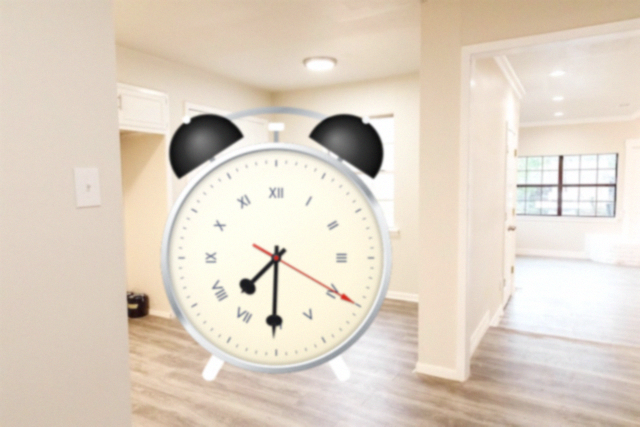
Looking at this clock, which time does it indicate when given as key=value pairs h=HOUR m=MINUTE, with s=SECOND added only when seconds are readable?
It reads h=7 m=30 s=20
